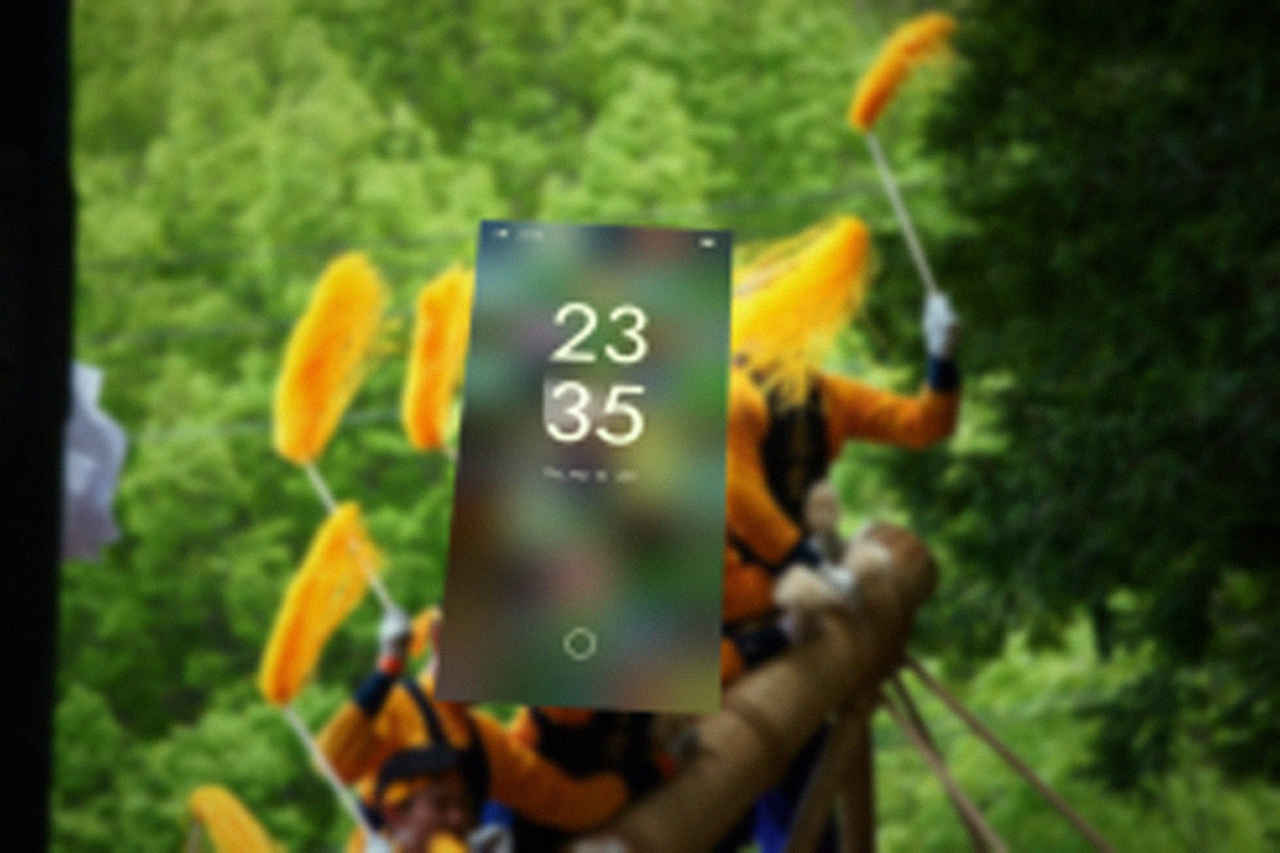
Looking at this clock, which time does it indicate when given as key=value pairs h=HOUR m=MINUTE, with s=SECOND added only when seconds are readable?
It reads h=23 m=35
